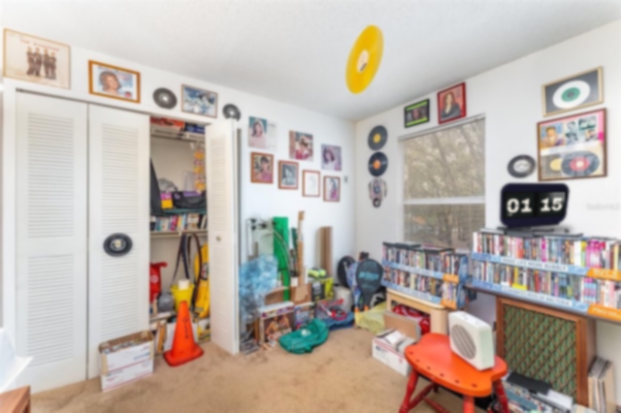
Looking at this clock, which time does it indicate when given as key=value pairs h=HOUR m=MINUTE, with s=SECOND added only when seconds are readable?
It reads h=1 m=15
